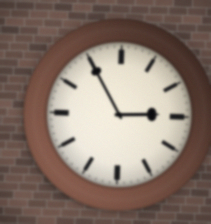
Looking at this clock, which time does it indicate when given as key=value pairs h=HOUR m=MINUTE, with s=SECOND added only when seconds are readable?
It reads h=2 m=55
